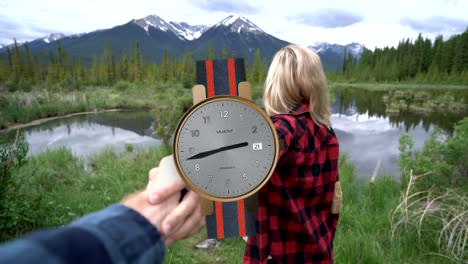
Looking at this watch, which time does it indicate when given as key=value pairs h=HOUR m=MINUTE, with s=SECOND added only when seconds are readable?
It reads h=2 m=43
